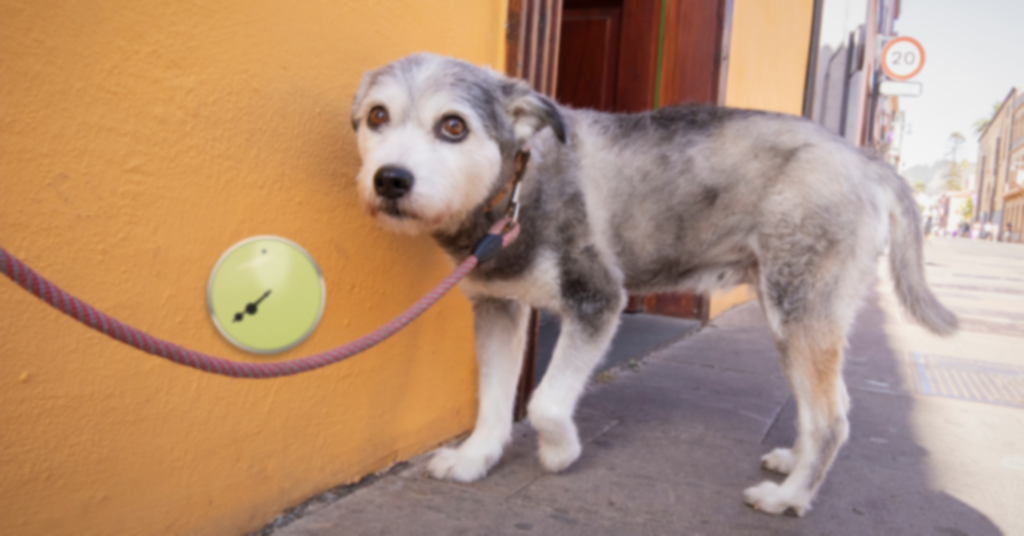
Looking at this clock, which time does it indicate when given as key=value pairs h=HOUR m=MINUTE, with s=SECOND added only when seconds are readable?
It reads h=7 m=39
